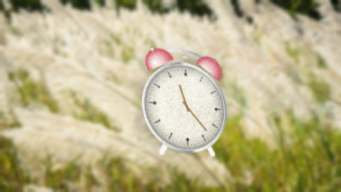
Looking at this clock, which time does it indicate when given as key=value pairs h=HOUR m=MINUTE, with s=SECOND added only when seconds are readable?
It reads h=11 m=23
